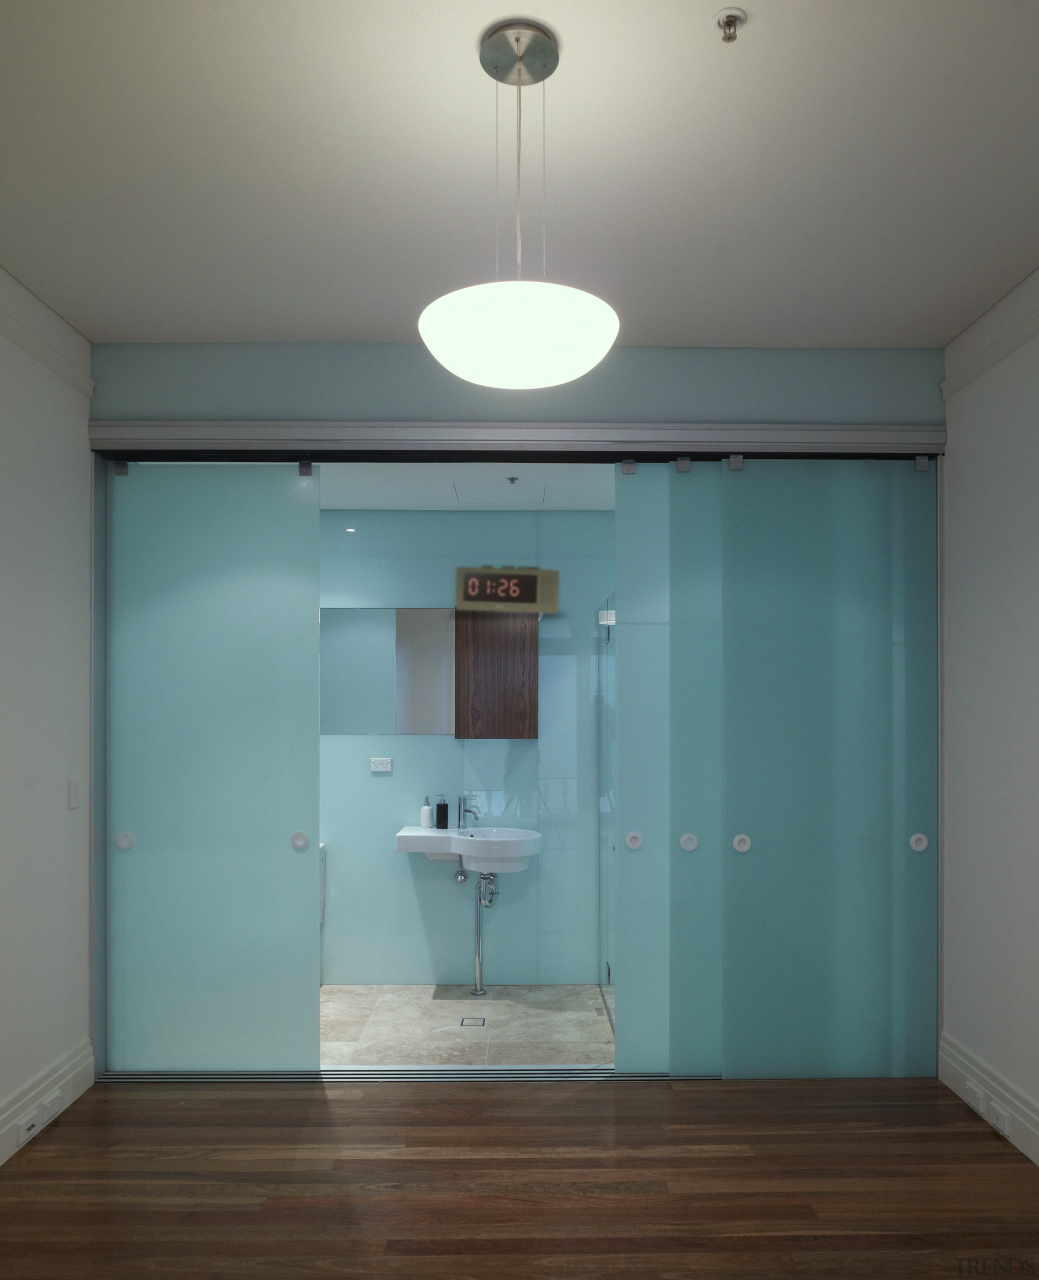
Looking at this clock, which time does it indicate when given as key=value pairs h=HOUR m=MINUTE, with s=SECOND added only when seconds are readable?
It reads h=1 m=26
